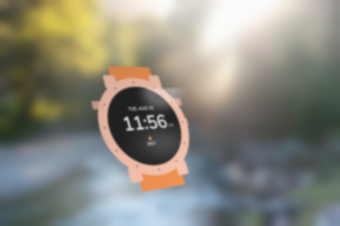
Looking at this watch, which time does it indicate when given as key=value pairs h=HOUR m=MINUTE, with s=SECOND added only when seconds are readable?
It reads h=11 m=56
